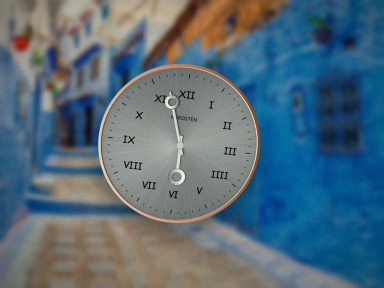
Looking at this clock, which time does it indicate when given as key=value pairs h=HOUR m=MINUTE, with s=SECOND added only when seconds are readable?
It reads h=5 m=57
